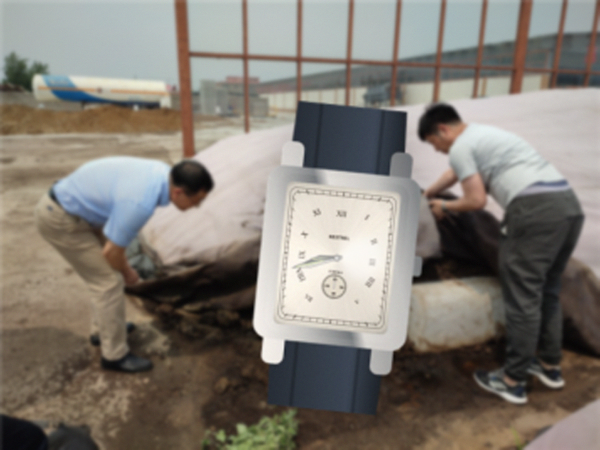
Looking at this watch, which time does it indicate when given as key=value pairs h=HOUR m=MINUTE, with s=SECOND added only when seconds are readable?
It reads h=8 m=42
